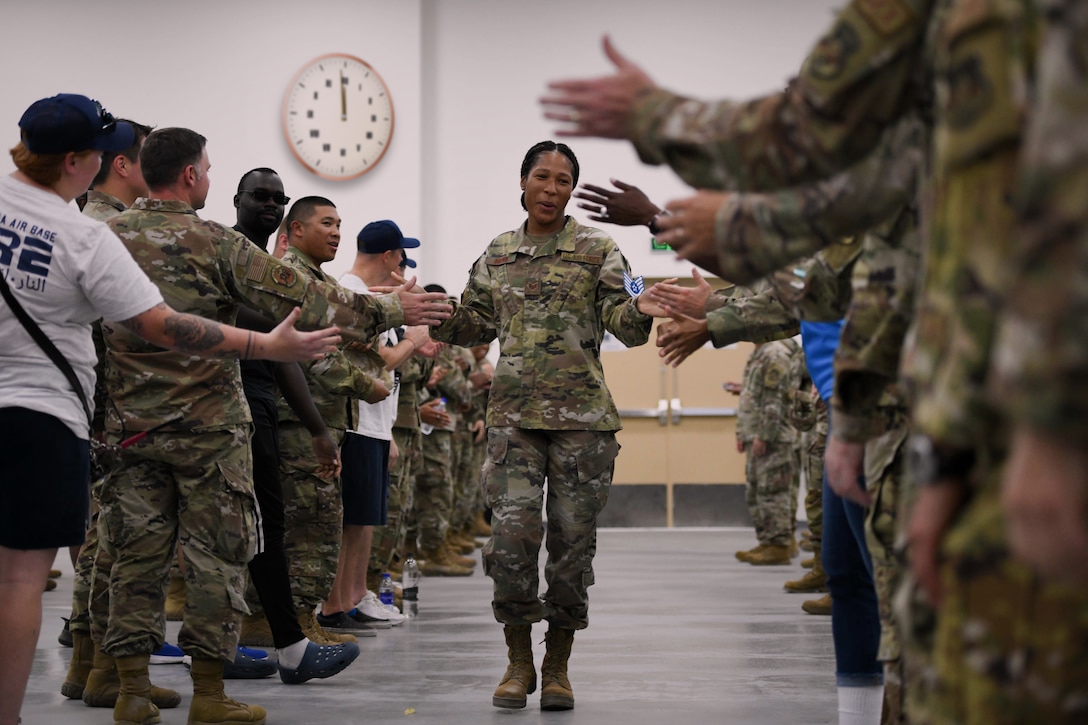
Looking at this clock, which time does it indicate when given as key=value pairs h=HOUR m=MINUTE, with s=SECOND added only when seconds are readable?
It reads h=11 m=59
